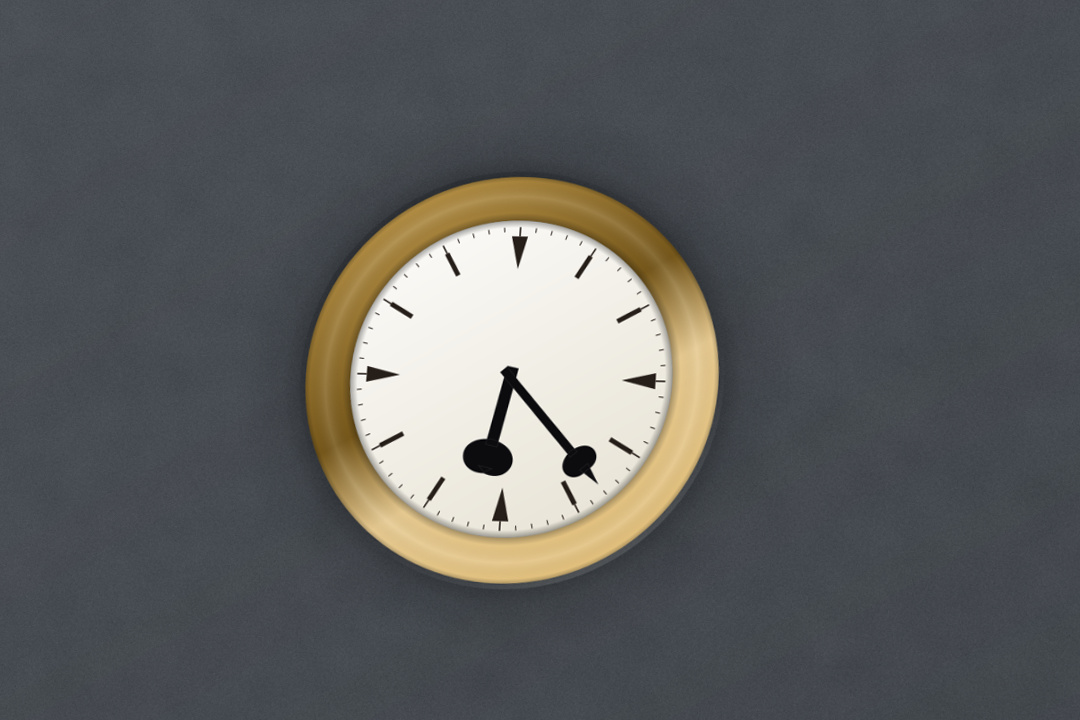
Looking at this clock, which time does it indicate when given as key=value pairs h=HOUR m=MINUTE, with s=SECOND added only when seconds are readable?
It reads h=6 m=23
